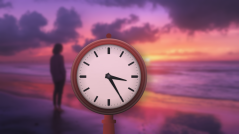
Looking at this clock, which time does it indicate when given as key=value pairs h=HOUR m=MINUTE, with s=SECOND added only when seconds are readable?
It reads h=3 m=25
